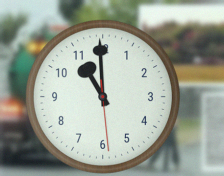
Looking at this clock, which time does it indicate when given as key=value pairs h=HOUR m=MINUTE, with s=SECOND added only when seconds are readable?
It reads h=10 m=59 s=29
